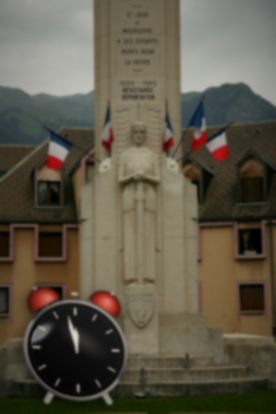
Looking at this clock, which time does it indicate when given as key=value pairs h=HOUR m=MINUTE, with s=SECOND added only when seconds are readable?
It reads h=11 m=58
